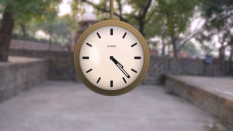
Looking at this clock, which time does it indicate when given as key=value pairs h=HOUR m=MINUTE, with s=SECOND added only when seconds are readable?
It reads h=4 m=23
